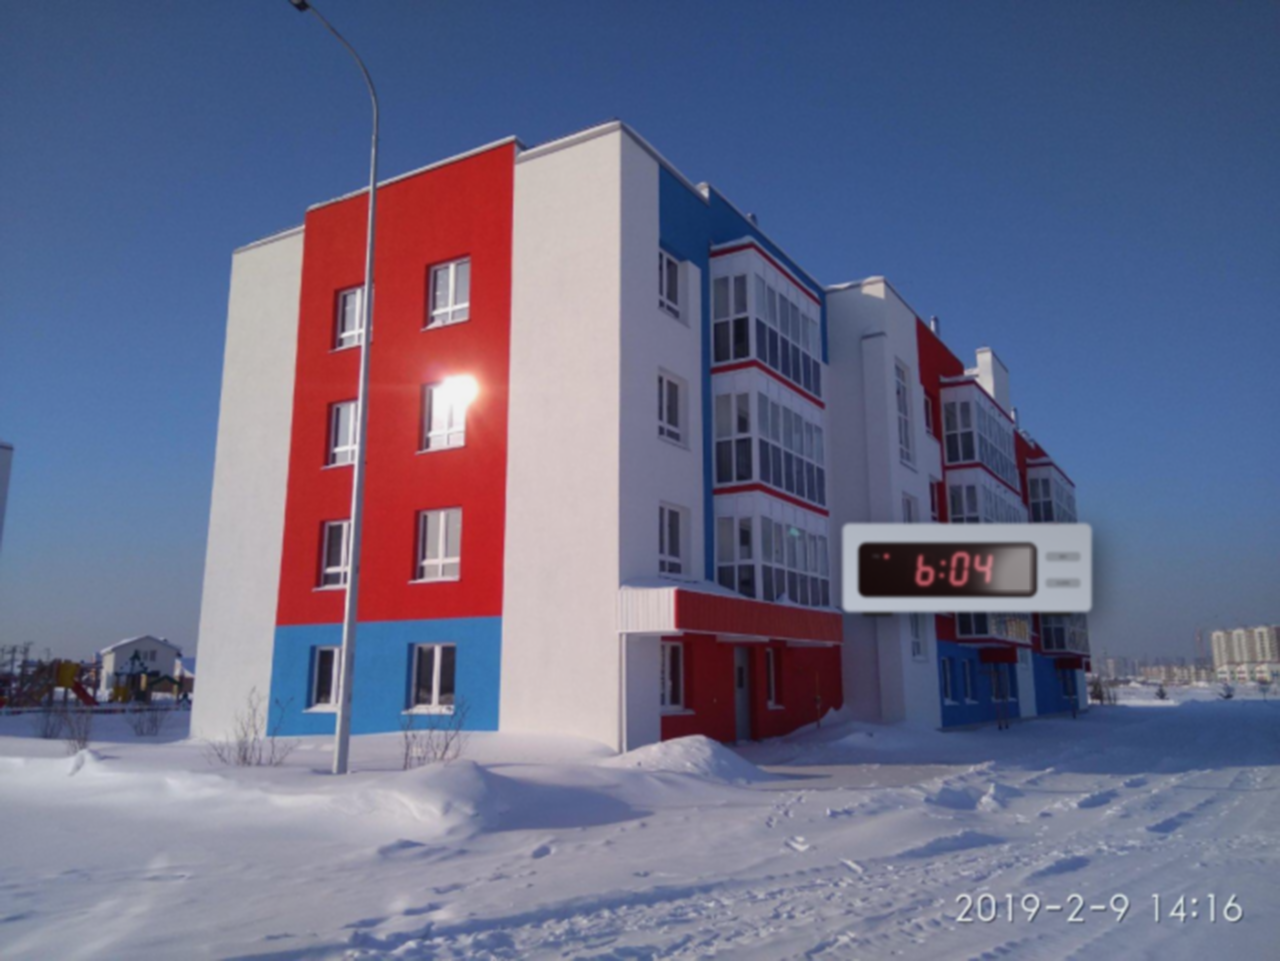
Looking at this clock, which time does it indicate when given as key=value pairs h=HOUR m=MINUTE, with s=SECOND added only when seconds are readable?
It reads h=6 m=4
